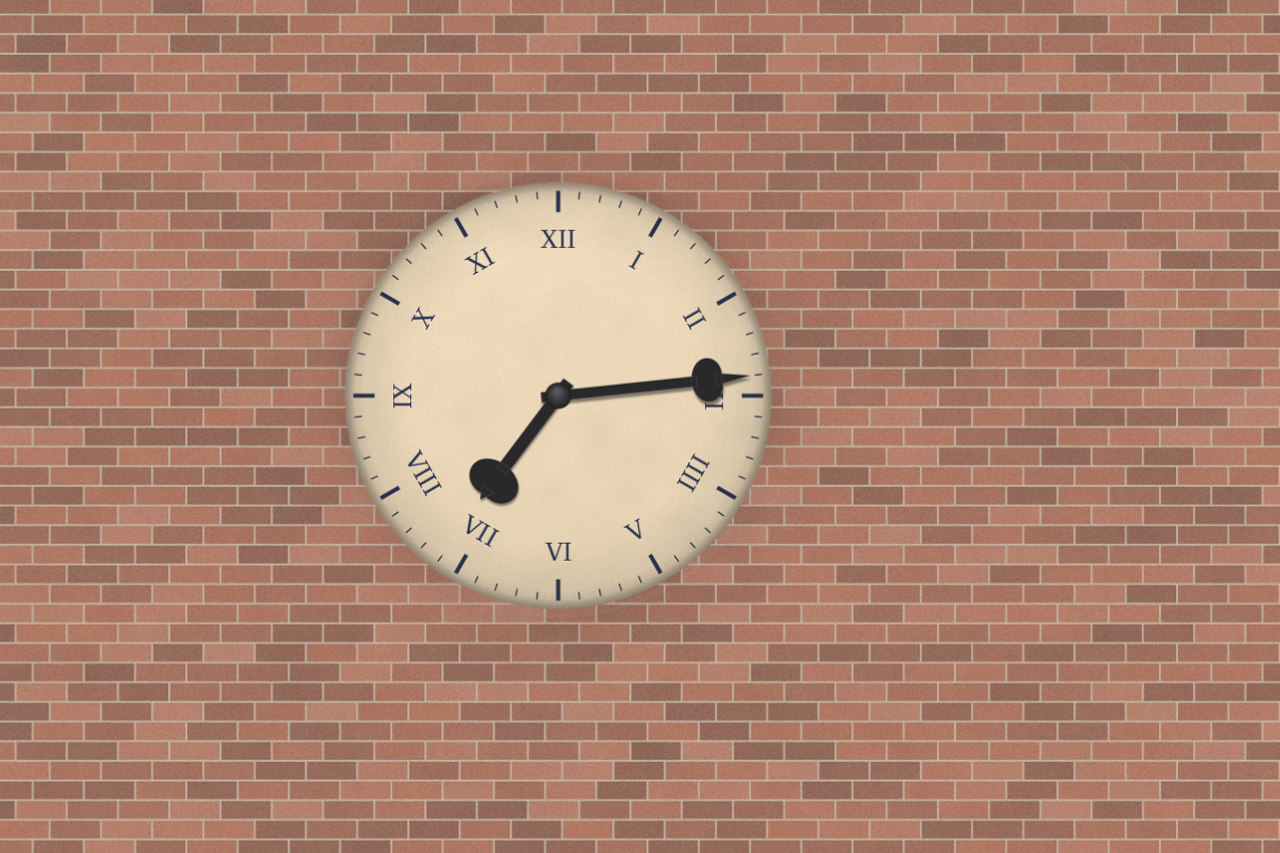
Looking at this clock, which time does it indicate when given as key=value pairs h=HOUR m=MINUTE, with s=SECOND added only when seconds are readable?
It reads h=7 m=14
